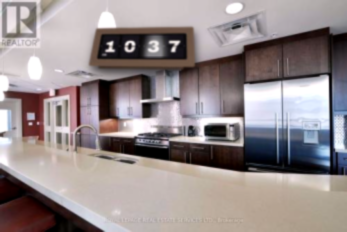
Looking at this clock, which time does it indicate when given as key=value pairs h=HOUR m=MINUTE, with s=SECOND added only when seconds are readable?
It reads h=10 m=37
